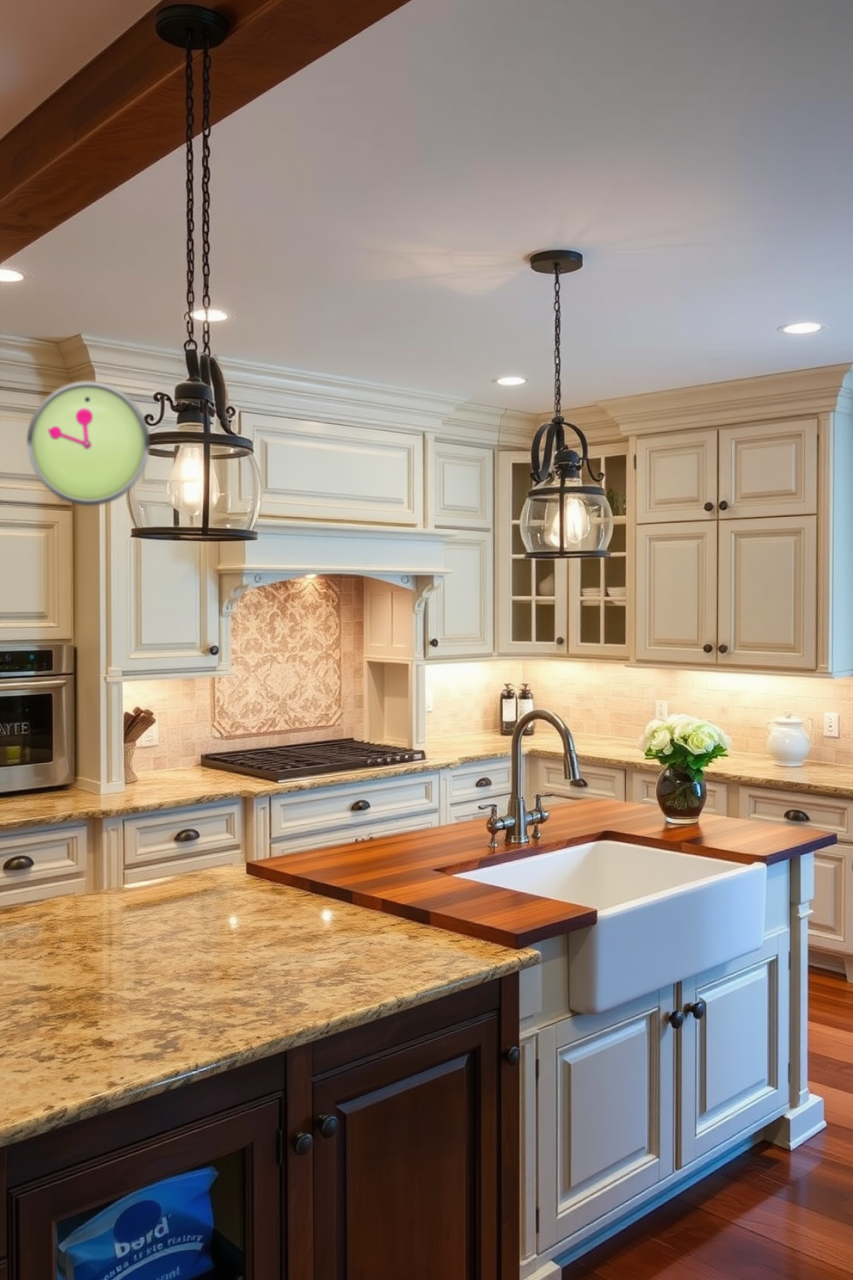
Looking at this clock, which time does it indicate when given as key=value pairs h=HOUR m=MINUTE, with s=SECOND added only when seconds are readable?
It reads h=11 m=48
